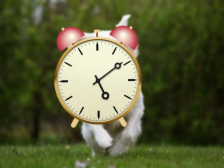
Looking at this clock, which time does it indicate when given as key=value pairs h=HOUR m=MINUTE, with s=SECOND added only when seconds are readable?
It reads h=5 m=9
